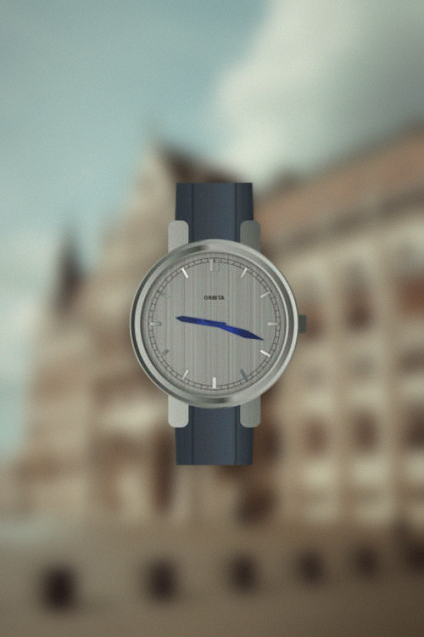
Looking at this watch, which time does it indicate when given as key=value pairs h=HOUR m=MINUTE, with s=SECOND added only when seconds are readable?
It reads h=9 m=18
